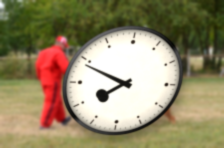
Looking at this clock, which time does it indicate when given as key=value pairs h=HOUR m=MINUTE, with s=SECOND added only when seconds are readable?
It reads h=7 m=49
